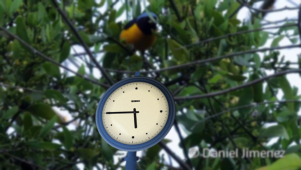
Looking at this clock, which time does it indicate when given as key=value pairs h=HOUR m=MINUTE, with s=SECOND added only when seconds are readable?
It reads h=5 m=45
